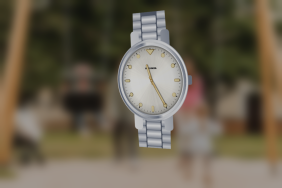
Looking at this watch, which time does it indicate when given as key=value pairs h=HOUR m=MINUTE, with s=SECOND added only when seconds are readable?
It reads h=11 m=25
